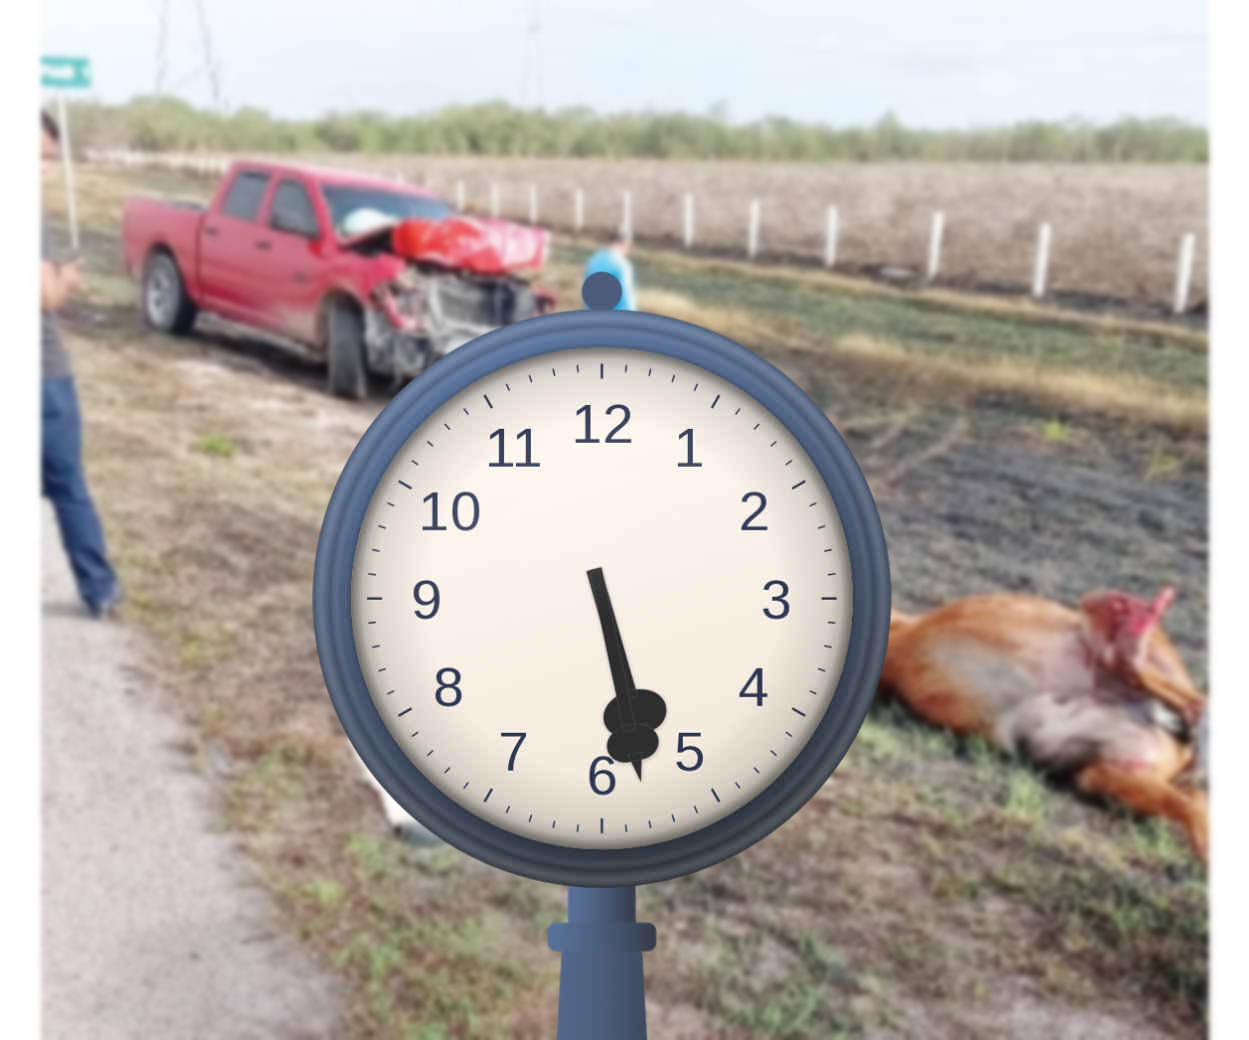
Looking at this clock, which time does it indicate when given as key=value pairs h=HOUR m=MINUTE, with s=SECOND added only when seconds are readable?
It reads h=5 m=28
